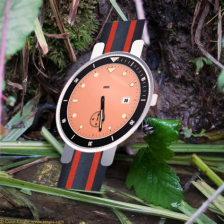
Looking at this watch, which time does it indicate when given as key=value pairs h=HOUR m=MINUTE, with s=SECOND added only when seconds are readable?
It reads h=5 m=28
